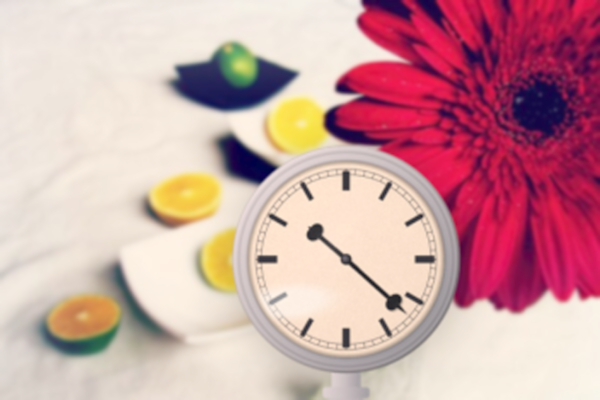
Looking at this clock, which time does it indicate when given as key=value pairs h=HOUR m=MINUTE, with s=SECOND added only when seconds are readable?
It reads h=10 m=22
